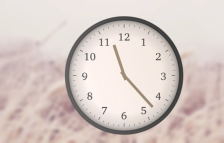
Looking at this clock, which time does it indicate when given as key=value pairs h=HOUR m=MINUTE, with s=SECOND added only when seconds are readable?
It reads h=11 m=23
